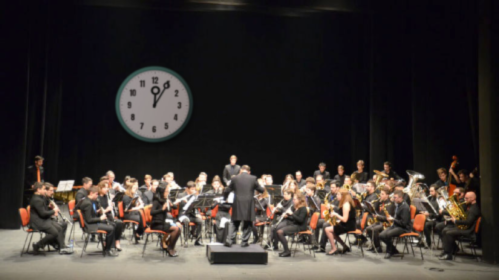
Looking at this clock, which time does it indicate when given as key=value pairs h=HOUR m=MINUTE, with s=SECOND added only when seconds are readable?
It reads h=12 m=5
